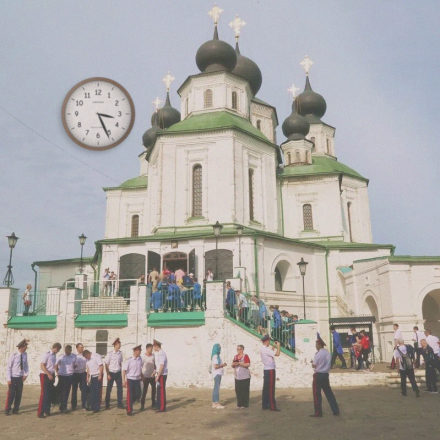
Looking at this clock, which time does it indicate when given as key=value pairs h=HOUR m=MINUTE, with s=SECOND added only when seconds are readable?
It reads h=3 m=26
